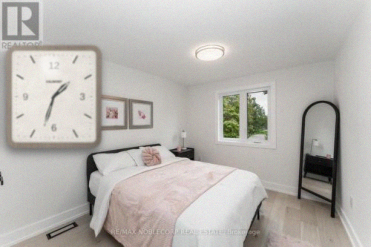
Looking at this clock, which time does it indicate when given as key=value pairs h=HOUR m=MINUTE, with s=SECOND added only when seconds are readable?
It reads h=1 m=33
